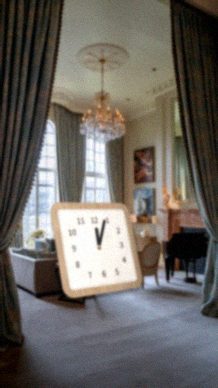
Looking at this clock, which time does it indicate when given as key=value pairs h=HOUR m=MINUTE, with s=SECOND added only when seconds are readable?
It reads h=12 m=4
